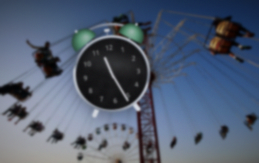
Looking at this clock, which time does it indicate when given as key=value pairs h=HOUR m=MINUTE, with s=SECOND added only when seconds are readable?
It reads h=11 m=26
